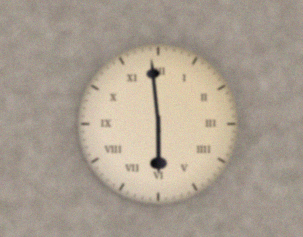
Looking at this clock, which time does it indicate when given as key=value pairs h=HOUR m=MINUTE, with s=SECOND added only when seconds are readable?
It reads h=5 m=59
